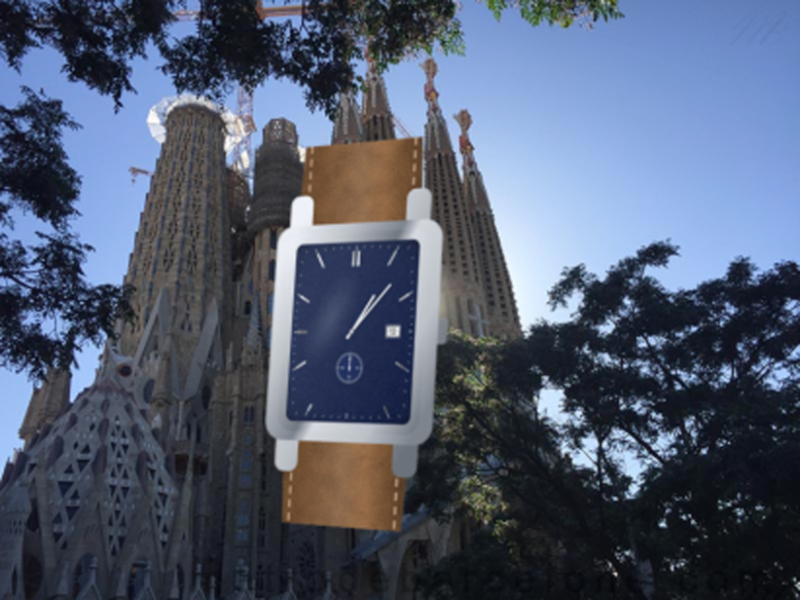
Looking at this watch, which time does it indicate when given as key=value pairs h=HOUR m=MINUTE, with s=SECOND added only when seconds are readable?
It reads h=1 m=7
